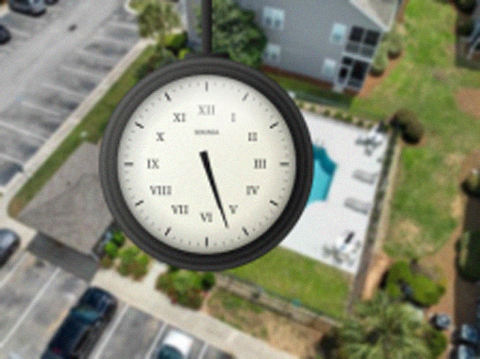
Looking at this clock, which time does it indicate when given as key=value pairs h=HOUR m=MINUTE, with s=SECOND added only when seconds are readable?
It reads h=5 m=27
